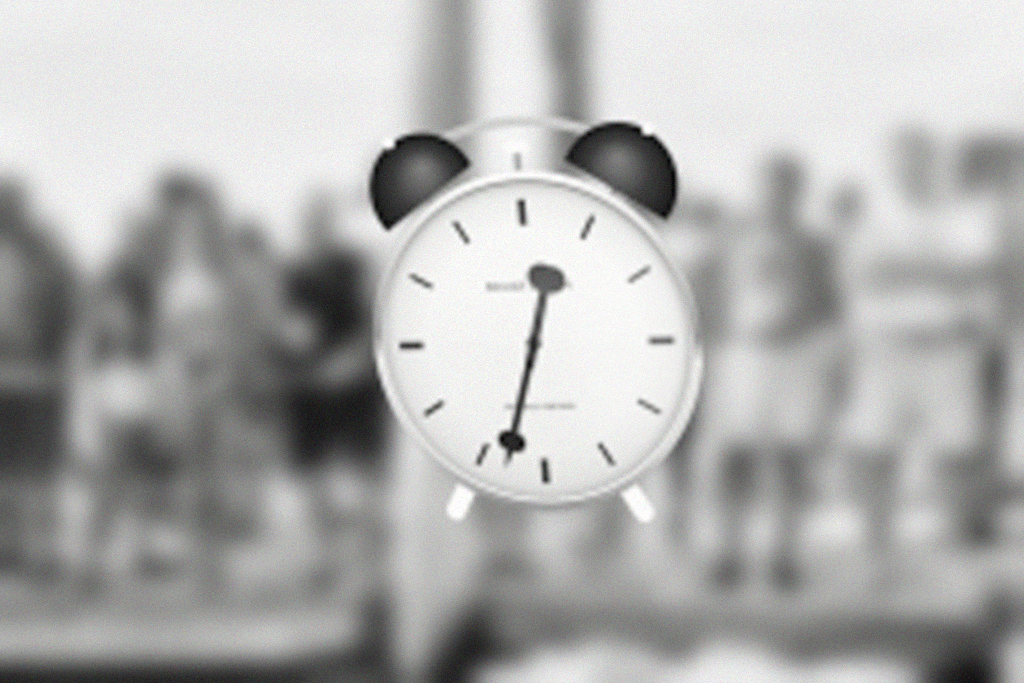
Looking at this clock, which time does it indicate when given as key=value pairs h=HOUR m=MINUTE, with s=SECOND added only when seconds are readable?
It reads h=12 m=33
